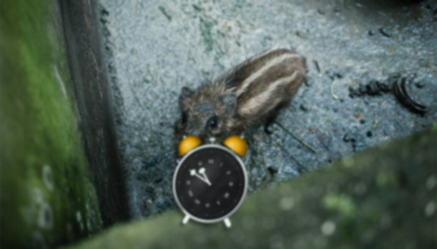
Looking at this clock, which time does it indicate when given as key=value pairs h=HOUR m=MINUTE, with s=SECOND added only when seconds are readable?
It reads h=10 m=50
